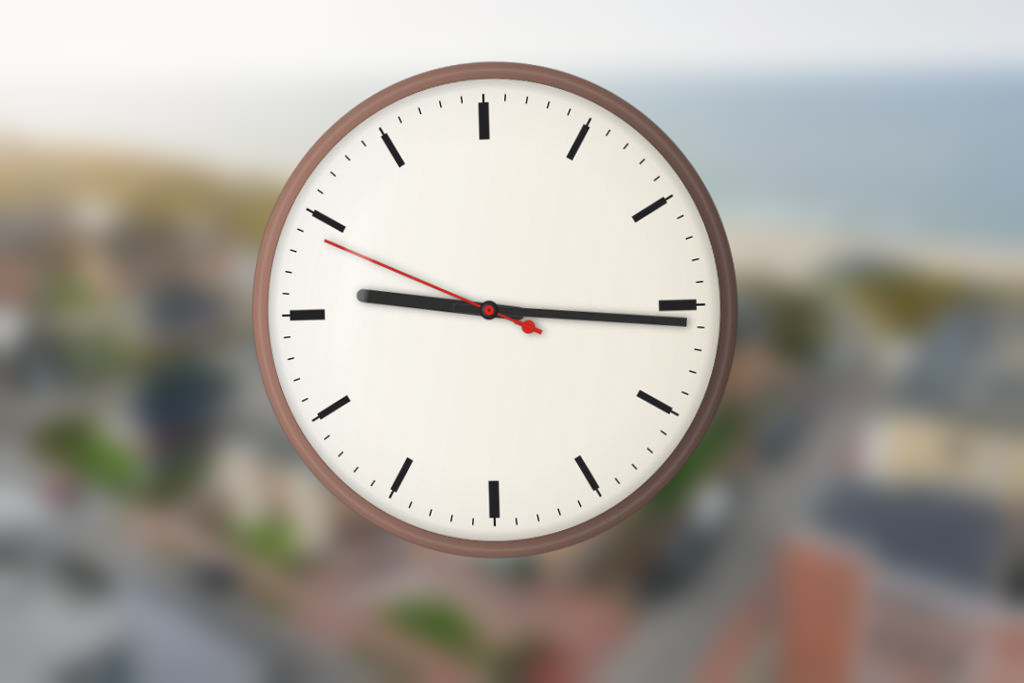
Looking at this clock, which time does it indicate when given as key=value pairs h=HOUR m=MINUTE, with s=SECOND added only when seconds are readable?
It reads h=9 m=15 s=49
